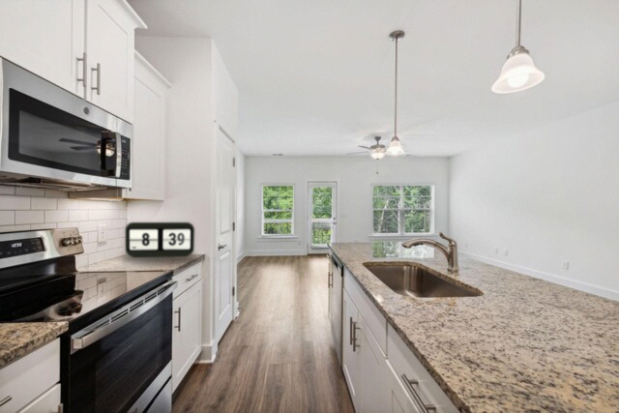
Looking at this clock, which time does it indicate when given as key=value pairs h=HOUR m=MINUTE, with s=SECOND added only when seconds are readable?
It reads h=8 m=39
